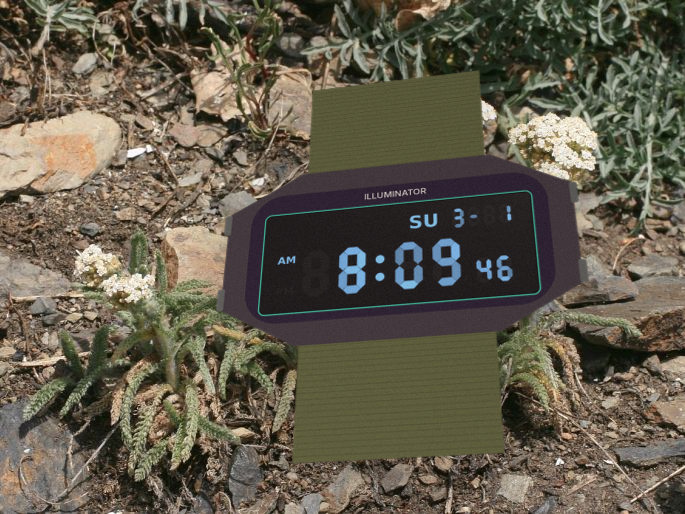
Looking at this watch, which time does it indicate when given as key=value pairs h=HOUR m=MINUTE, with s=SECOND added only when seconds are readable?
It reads h=8 m=9 s=46
